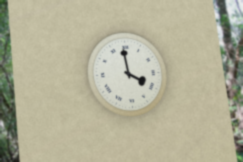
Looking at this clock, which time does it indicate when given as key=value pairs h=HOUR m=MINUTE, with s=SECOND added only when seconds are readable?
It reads h=3 m=59
